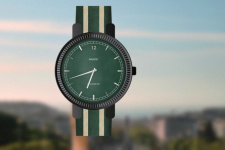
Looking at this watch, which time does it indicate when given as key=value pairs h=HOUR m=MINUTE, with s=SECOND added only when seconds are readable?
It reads h=6 m=42
